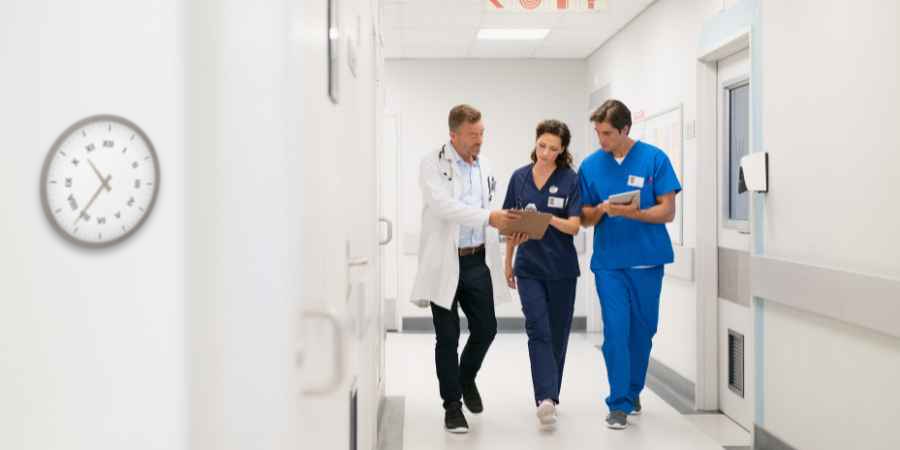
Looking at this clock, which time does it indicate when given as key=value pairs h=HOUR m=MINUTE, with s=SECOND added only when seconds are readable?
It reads h=10 m=36
